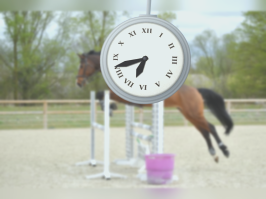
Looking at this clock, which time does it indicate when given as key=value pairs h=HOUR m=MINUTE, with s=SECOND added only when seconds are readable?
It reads h=6 m=42
